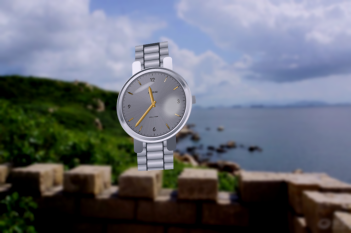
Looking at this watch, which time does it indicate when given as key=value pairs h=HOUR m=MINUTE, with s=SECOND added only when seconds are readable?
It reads h=11 m=37
